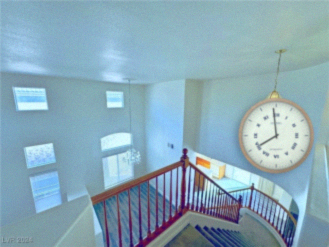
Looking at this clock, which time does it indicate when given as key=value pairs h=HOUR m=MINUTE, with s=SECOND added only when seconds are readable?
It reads h=7 m=59
